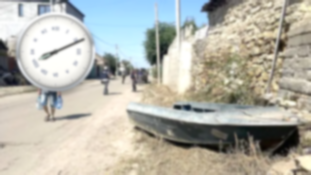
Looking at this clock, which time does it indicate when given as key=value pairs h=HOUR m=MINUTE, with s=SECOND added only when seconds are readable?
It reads h=8 m=11
